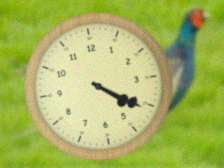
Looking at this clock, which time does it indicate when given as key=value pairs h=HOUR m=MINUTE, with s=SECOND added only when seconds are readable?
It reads h=4 m=21
